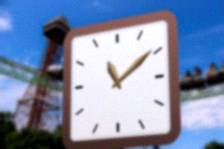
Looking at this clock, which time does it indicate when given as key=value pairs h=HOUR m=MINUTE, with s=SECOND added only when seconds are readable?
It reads h=11 m=9
